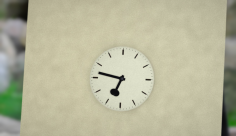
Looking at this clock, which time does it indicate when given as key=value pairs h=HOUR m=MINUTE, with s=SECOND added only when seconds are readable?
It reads h=6 m=47
